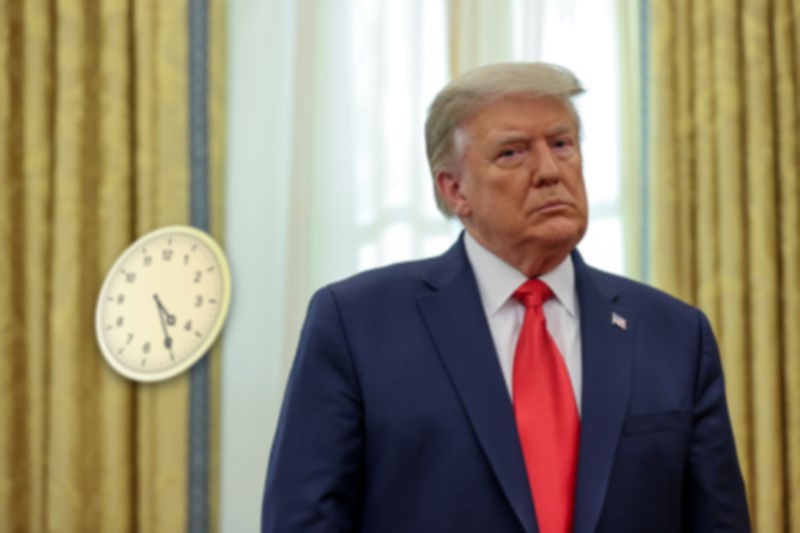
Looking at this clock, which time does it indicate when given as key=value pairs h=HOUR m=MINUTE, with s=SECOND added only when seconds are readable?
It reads h=4 m=25
